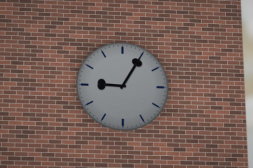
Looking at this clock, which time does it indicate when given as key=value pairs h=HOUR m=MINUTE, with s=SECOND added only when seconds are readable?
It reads h=9 m=5
